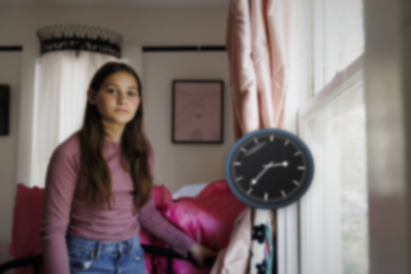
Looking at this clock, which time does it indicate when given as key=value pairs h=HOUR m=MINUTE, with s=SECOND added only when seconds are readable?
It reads h=2 m=36
